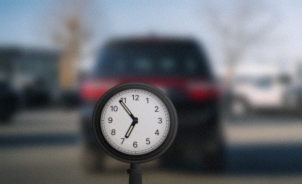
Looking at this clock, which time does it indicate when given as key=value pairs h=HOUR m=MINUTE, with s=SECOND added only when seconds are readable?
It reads h=6 m=54
